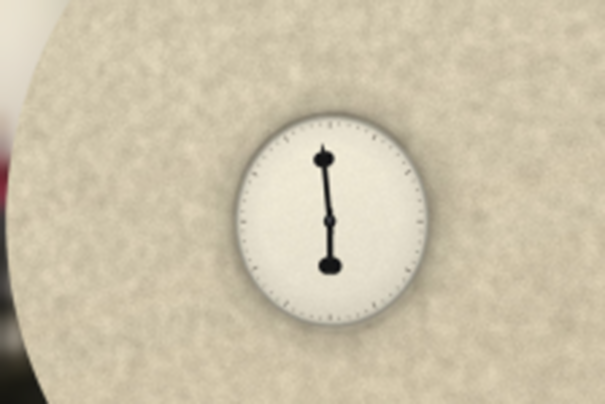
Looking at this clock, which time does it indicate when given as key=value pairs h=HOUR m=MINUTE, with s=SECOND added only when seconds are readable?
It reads h=5 m=59
